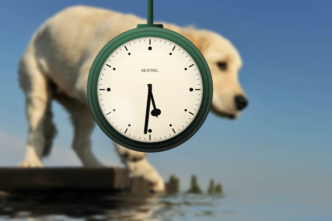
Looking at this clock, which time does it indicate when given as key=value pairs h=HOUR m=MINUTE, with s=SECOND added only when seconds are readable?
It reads h=5 m=31
